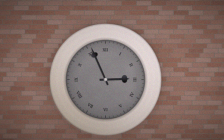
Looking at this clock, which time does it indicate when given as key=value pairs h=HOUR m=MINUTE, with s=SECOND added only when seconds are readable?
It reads h=2 m=56
